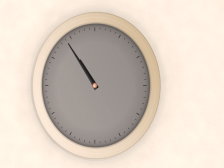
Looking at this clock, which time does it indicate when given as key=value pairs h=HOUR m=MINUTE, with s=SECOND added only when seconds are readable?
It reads h=10 m=54
